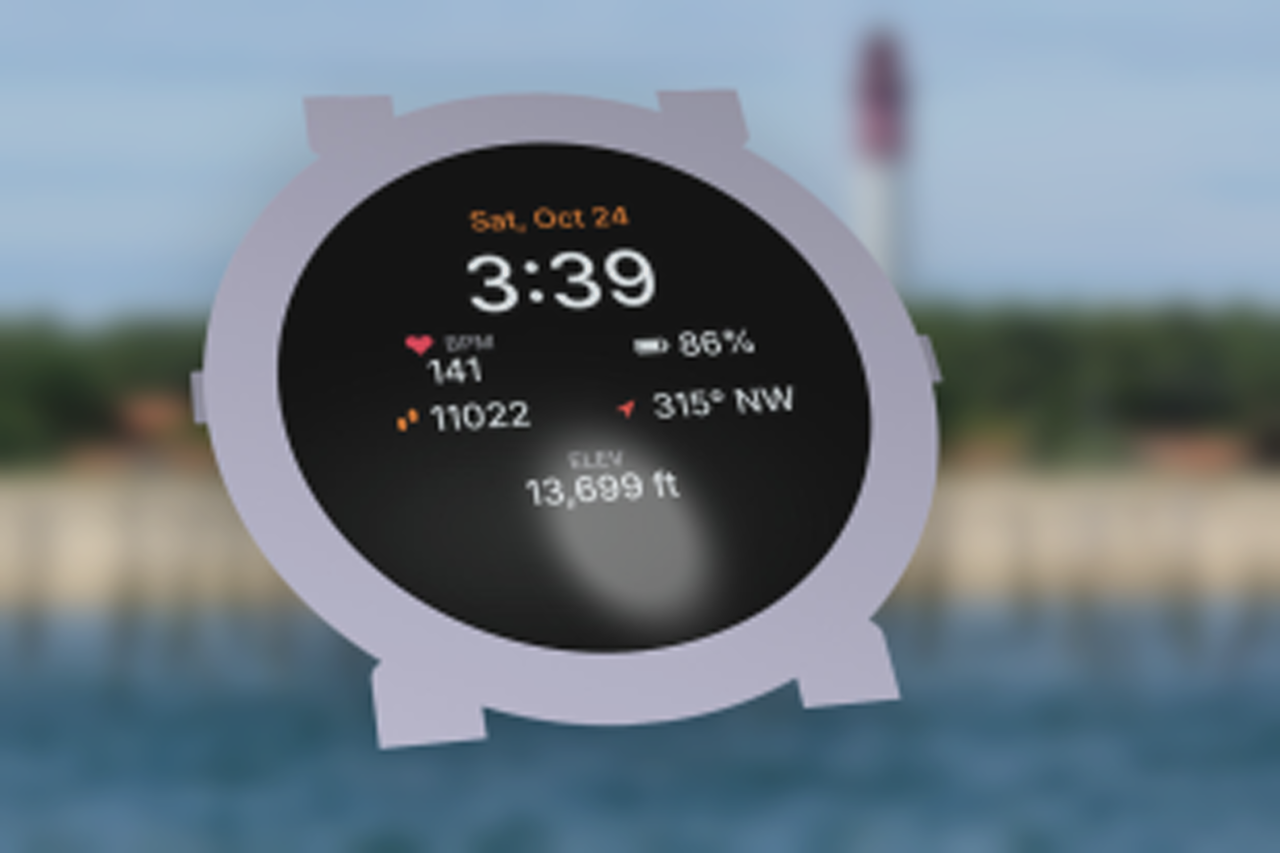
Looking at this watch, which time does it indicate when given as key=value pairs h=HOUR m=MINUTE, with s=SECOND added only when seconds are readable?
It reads h=3 m=39
